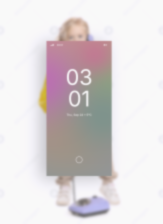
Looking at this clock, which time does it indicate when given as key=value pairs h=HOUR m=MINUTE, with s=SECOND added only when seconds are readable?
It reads h=3 m=1
